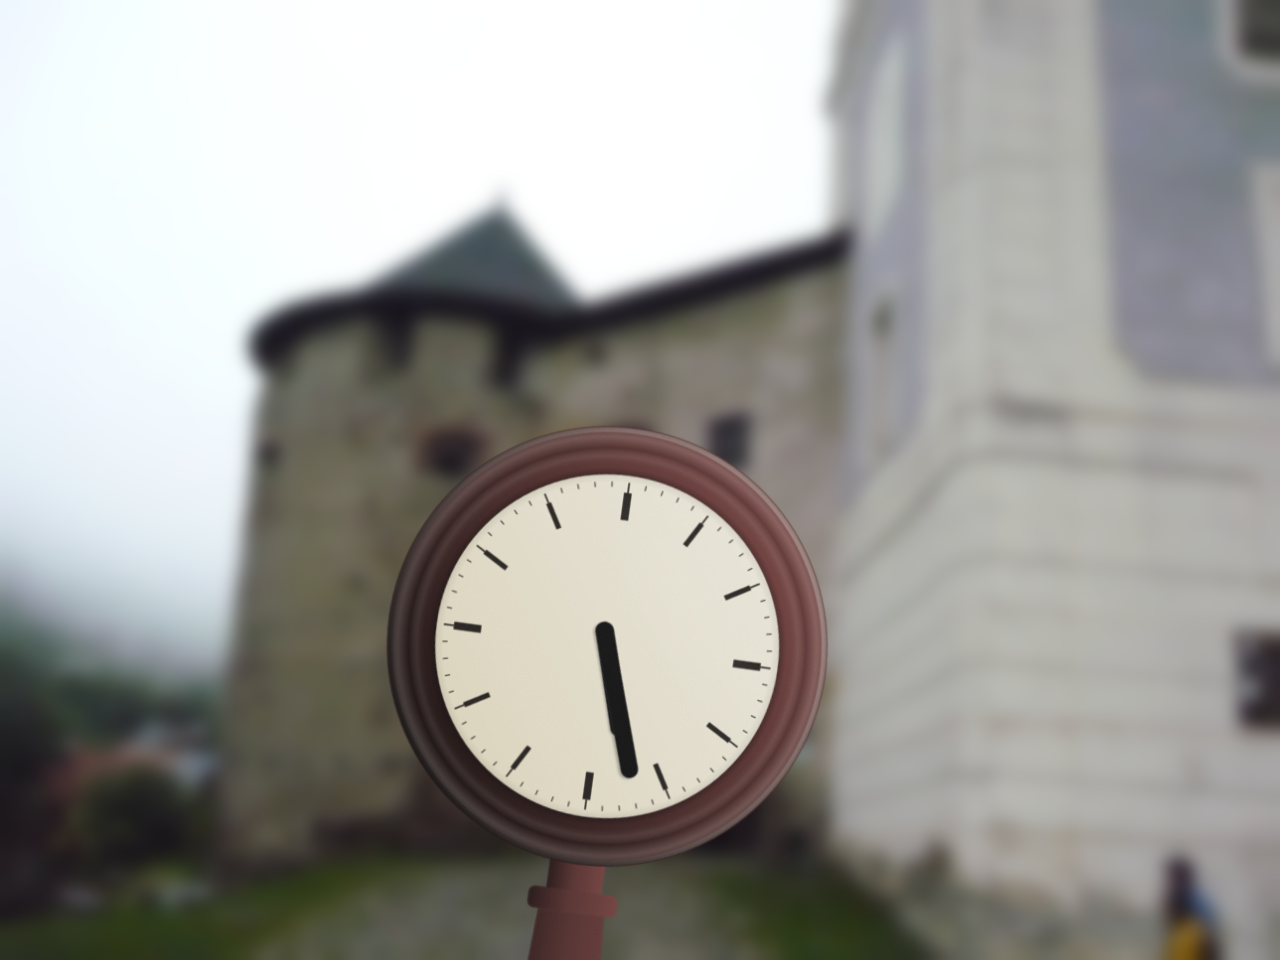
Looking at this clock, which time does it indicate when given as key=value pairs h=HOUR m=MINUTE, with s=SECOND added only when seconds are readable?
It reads h=5 m=27
